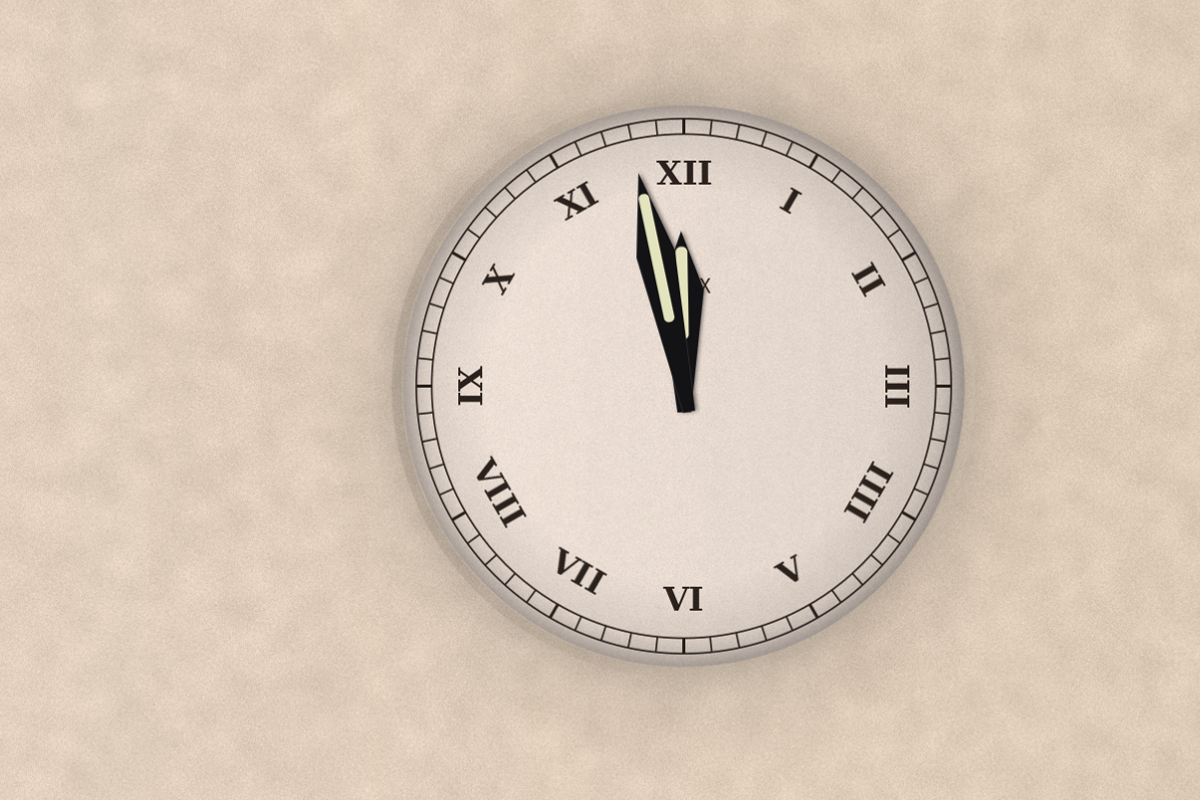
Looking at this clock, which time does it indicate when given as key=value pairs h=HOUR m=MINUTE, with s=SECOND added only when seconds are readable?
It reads h=11 m=58
